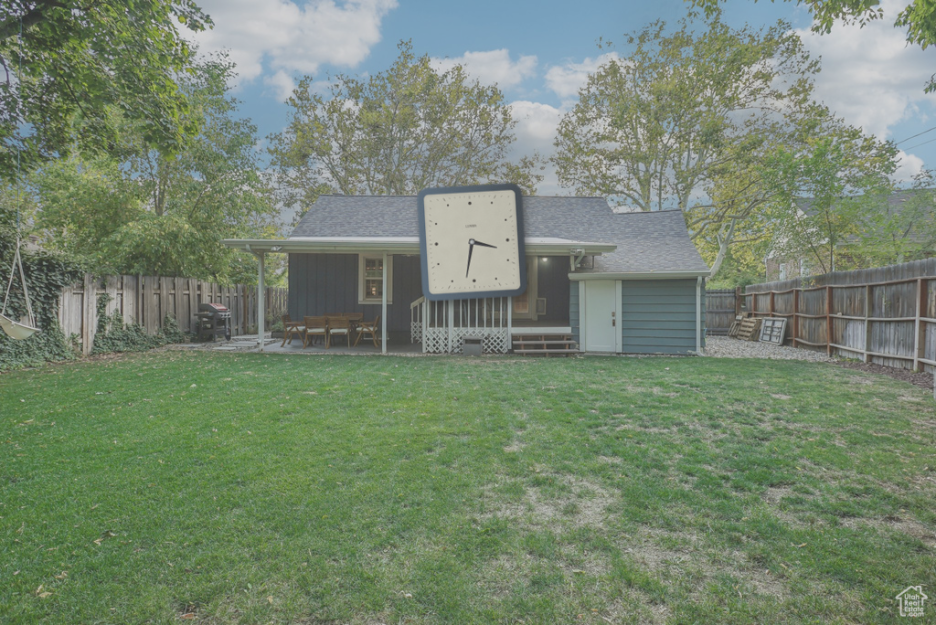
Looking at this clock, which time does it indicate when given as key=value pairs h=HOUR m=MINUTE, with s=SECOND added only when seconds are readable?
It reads h=3 m=32
